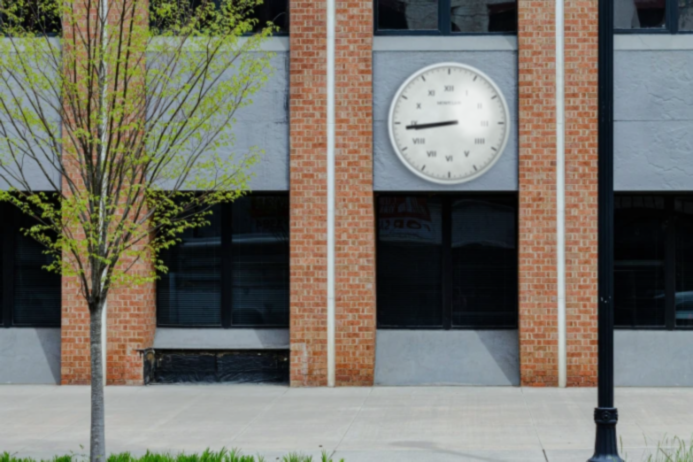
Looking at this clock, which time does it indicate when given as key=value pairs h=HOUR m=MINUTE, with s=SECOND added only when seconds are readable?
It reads h=8 m=44
